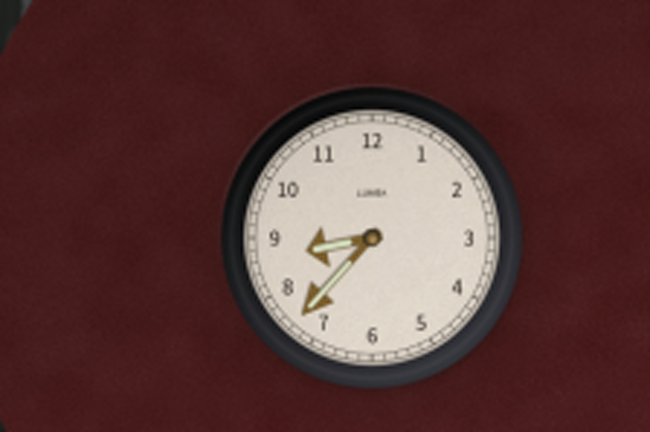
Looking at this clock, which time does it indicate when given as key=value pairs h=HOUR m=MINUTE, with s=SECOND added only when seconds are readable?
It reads h=8 m=37
